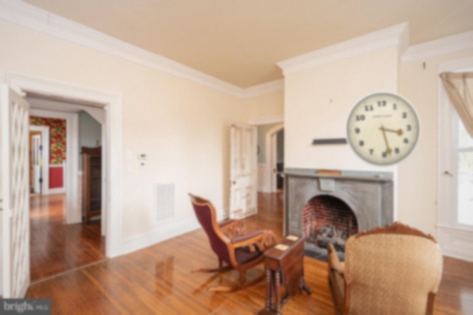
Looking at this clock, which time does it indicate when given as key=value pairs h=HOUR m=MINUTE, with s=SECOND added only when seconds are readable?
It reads h=3 m=28
